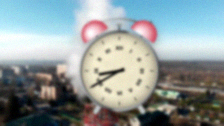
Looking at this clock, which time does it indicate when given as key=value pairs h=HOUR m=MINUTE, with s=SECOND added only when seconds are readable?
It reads h=8 m=40
